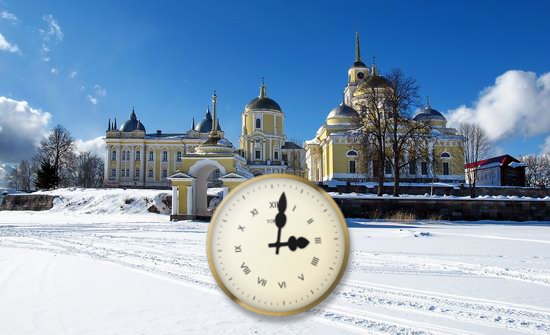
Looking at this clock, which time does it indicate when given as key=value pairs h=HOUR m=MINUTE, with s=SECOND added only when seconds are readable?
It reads h=3 m=2
